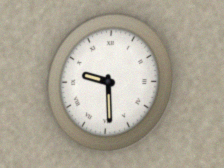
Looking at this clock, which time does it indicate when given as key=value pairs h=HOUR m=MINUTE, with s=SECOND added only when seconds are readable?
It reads h=9 m=29
